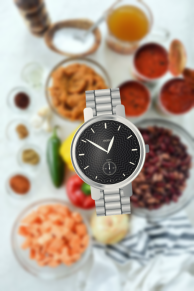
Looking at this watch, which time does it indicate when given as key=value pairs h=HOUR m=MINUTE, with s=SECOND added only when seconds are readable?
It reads h=12 m=51
